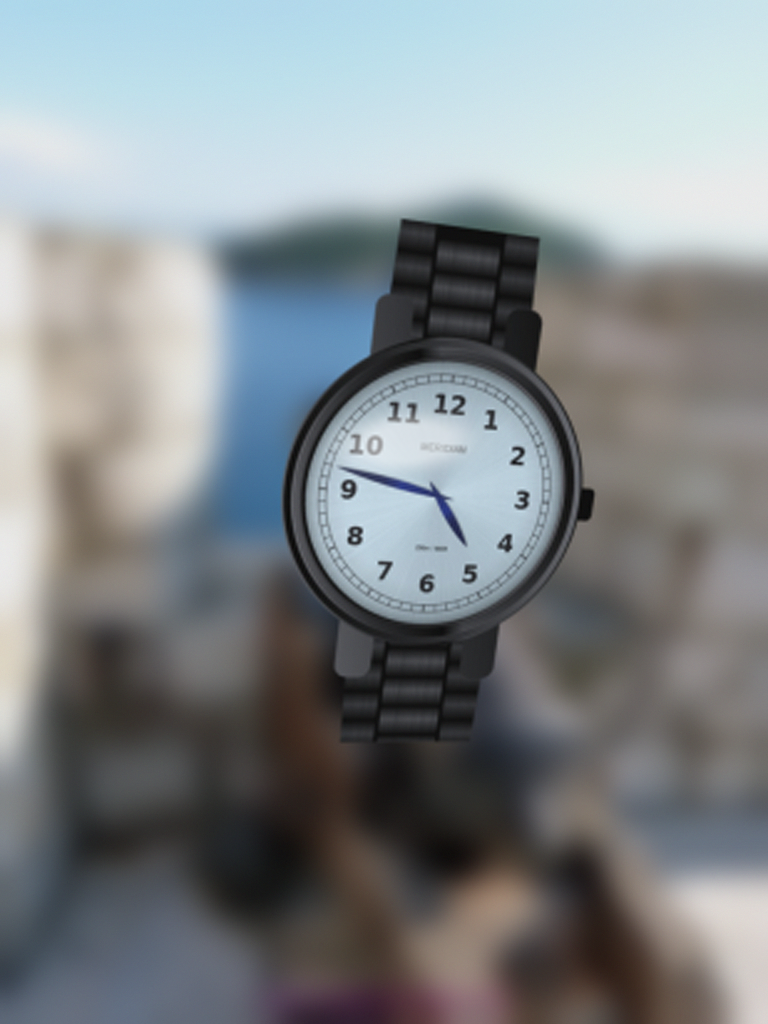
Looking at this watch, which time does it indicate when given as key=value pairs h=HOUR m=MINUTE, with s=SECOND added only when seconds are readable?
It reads h=4 m=47
